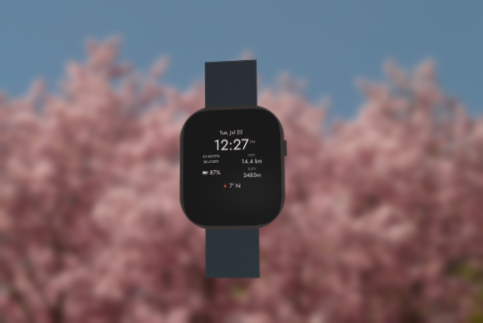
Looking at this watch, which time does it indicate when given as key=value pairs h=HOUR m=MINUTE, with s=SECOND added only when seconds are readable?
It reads h=12 m=27
